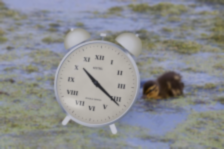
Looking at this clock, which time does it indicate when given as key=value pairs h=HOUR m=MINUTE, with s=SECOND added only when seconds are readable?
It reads h=10 m=21
